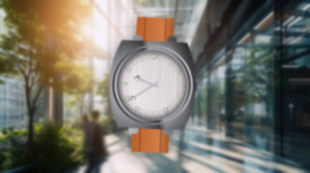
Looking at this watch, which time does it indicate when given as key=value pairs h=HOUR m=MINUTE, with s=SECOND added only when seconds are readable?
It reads h=9 m=39
